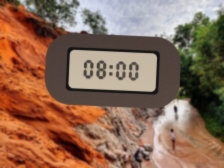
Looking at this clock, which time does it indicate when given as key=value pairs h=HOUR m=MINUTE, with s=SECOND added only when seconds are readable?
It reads h=8 m=0
